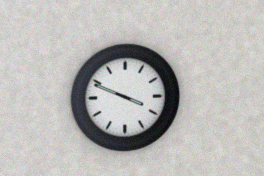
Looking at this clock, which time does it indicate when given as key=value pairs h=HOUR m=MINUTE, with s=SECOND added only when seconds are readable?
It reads h=3 m=49
